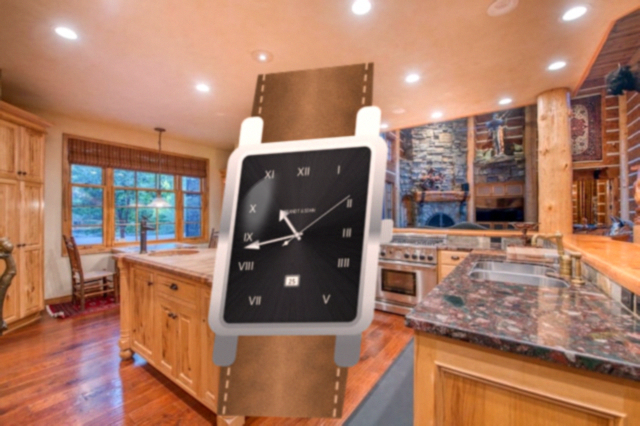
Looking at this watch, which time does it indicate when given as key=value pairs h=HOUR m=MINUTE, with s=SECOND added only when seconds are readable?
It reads h=10 m=43 s=9
